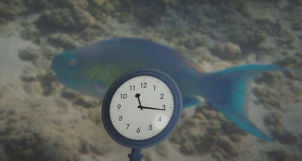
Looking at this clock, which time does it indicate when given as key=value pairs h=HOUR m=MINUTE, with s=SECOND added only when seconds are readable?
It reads h=11 m=16
